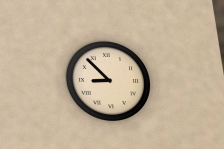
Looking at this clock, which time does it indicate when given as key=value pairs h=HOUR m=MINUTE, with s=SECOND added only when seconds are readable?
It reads h=8 m=53
